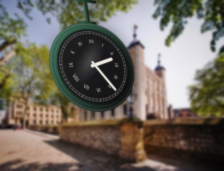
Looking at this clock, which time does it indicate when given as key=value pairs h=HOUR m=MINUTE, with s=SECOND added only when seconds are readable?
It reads h=2 m=24
